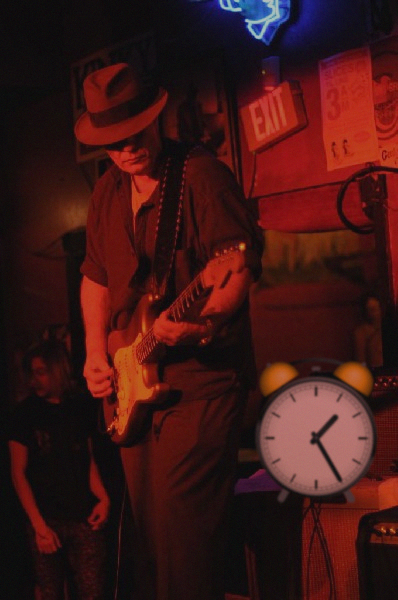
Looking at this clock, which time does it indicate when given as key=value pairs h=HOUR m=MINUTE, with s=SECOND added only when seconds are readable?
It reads h=1 m=25
